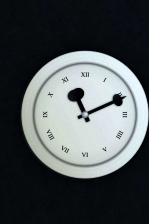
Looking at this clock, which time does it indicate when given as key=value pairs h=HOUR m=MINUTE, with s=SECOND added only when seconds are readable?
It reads h=11 m=11
